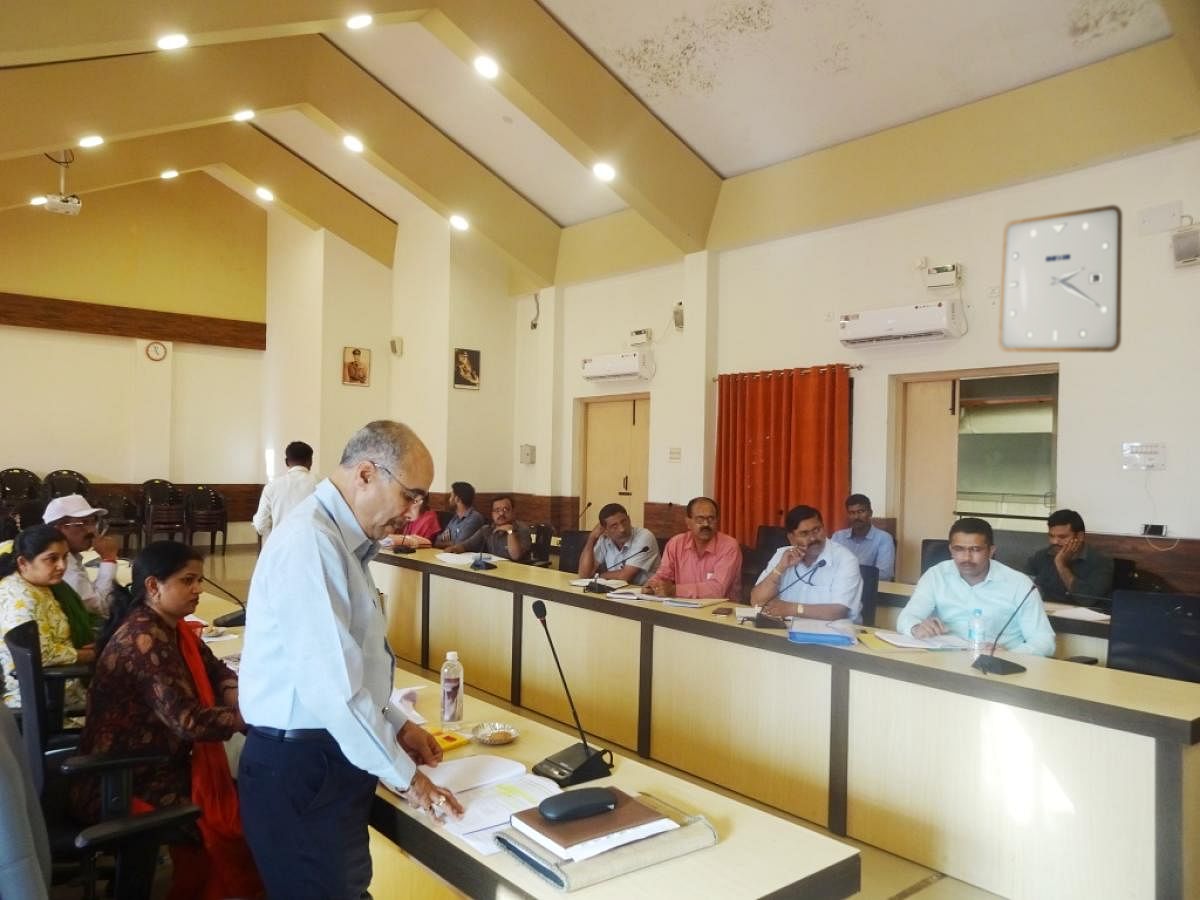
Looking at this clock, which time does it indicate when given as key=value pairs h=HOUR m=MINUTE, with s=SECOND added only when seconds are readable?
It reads h=2 m=20
